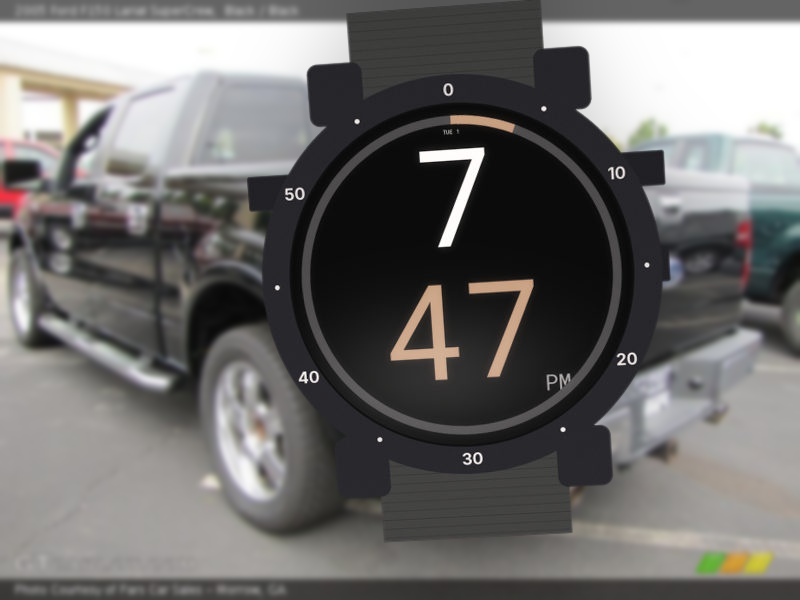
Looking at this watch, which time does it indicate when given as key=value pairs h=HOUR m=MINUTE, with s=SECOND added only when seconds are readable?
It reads h=7 m=47
